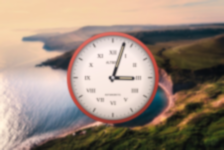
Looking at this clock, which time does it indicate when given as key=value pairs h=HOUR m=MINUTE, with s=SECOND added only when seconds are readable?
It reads h=3 m=3
